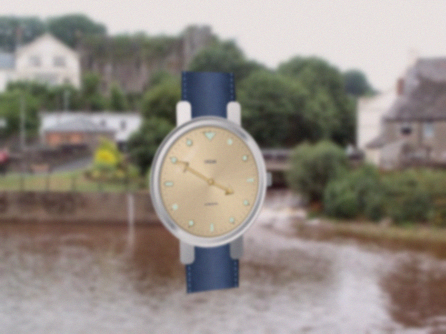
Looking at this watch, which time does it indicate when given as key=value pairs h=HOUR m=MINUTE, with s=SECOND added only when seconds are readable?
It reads h=3 m=50
